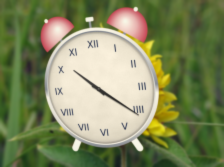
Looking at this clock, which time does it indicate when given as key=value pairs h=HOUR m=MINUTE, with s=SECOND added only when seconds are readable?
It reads h=10 m=21
